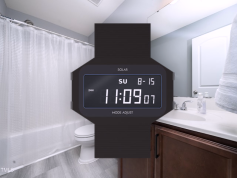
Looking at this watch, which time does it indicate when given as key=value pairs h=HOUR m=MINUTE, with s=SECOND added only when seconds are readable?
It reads h=11 m=9 s=7
